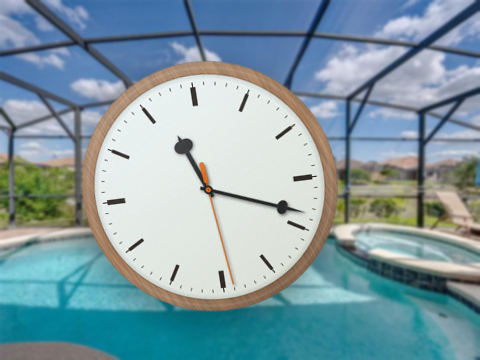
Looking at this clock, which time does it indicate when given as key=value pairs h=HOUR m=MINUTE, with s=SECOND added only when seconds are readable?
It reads h=11 m=18 s=29
